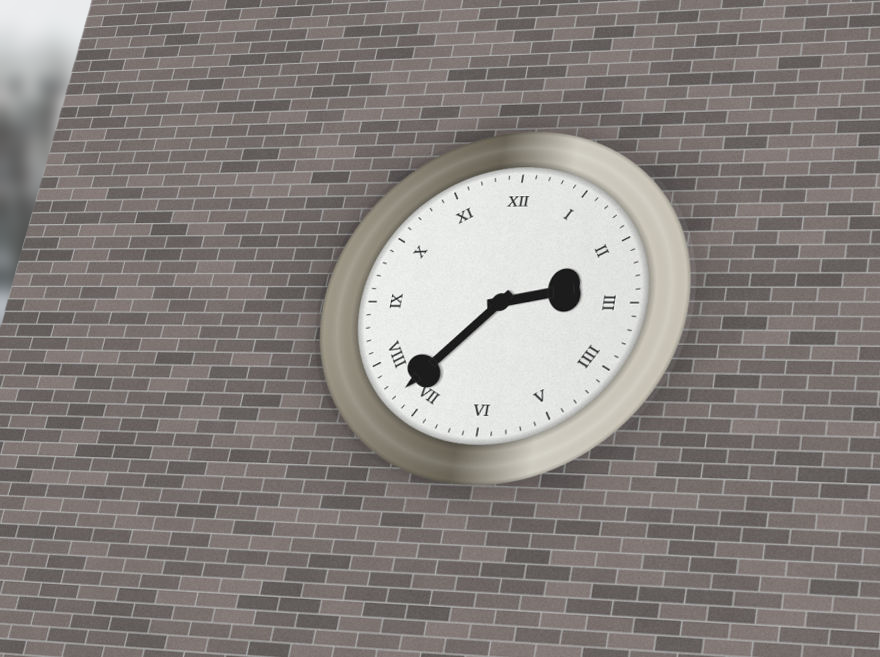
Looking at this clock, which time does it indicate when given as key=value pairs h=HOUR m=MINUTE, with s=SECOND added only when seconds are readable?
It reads h=2 m=37
